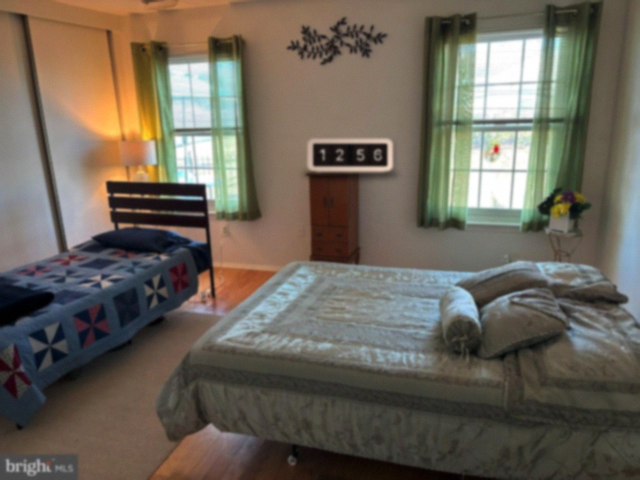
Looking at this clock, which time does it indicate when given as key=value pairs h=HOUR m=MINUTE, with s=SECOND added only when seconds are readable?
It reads h=12 m=56
